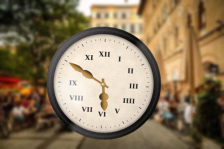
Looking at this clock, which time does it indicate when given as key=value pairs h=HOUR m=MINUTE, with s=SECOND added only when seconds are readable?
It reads h=5 m=50
